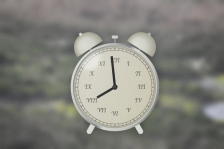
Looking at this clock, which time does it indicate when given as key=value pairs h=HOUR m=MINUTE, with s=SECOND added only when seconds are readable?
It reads h=7 m=59
